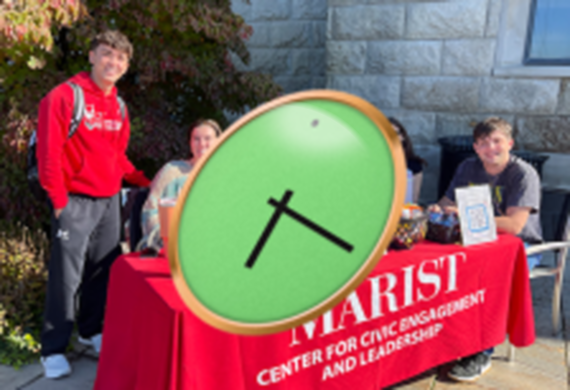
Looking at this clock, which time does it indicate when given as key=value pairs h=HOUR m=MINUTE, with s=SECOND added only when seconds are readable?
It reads h=6 m=18
